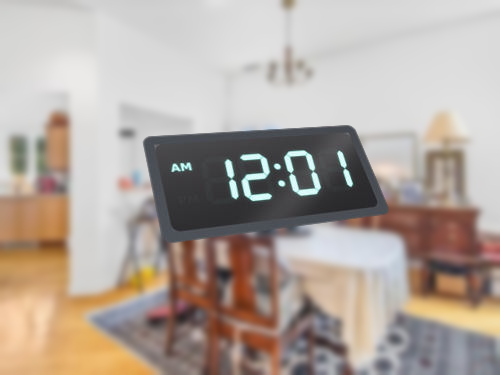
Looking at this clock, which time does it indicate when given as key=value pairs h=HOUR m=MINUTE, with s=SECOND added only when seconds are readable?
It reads h=12 m=1
